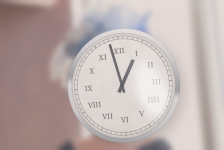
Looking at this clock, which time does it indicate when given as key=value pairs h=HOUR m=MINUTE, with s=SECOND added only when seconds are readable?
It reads h=12 m=58
